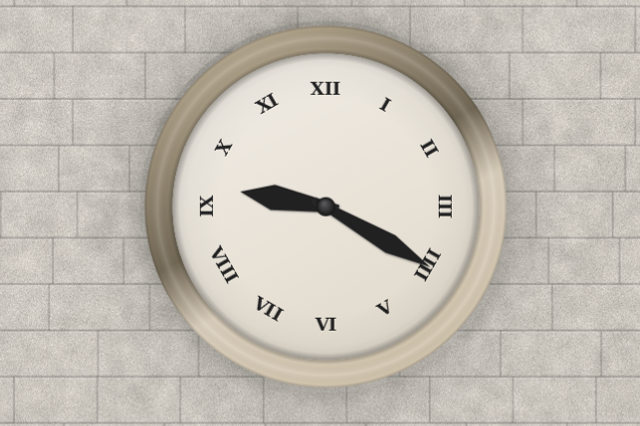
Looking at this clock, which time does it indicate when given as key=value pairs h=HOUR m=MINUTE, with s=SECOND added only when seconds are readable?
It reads h=9 m=20
